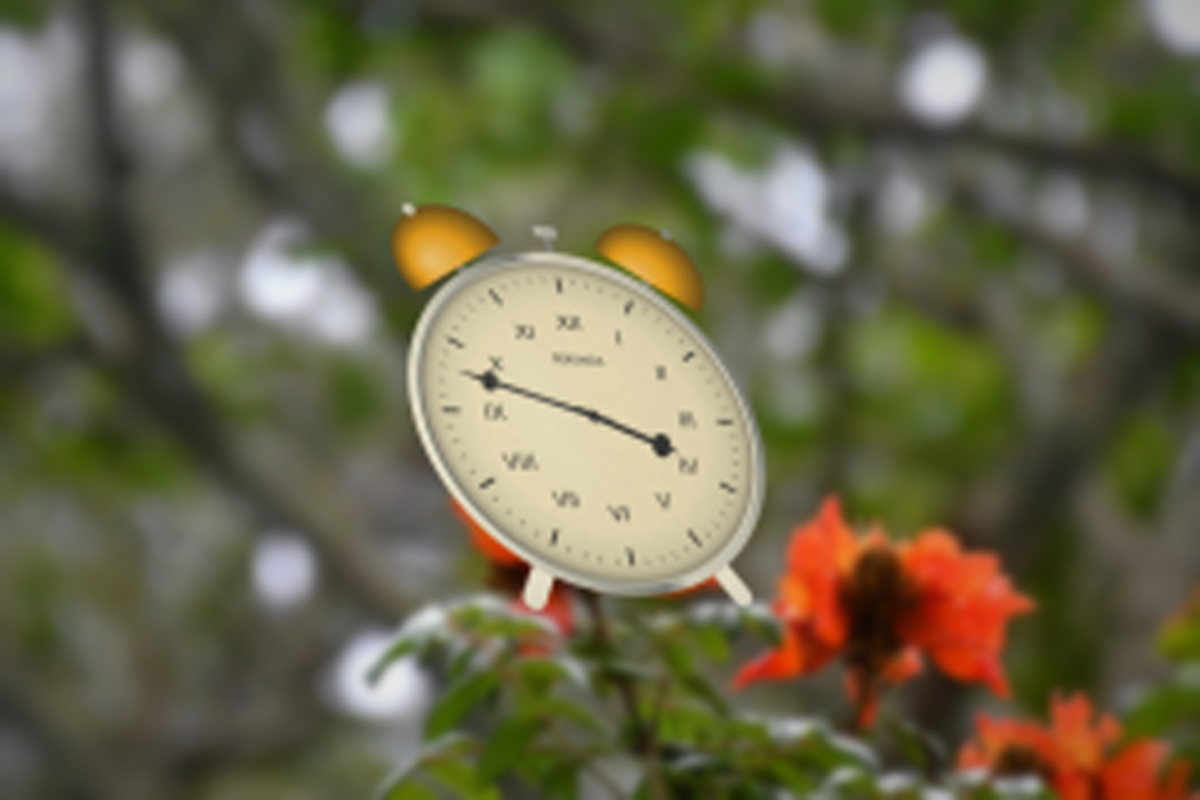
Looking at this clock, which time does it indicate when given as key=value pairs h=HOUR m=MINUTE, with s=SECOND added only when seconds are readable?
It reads h=3 m=48
